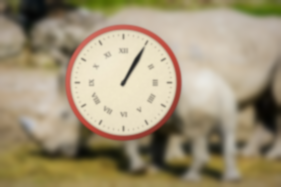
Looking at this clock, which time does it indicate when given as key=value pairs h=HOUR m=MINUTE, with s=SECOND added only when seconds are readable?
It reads h=1 m=5
